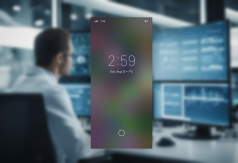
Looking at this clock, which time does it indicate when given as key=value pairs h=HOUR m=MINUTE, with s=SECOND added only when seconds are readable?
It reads h=2 m=59
